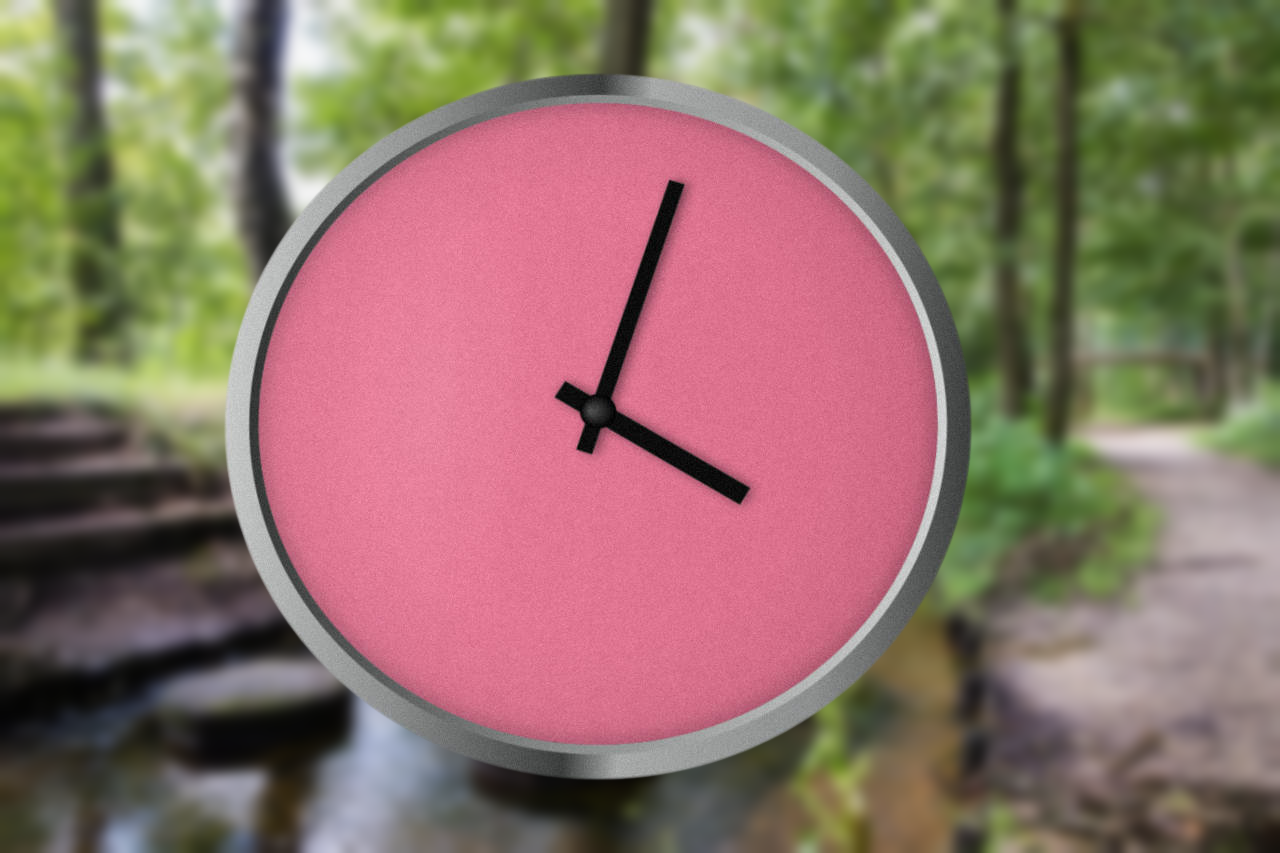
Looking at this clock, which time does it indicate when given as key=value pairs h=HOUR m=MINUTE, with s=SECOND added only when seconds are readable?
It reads h=4 m=3
